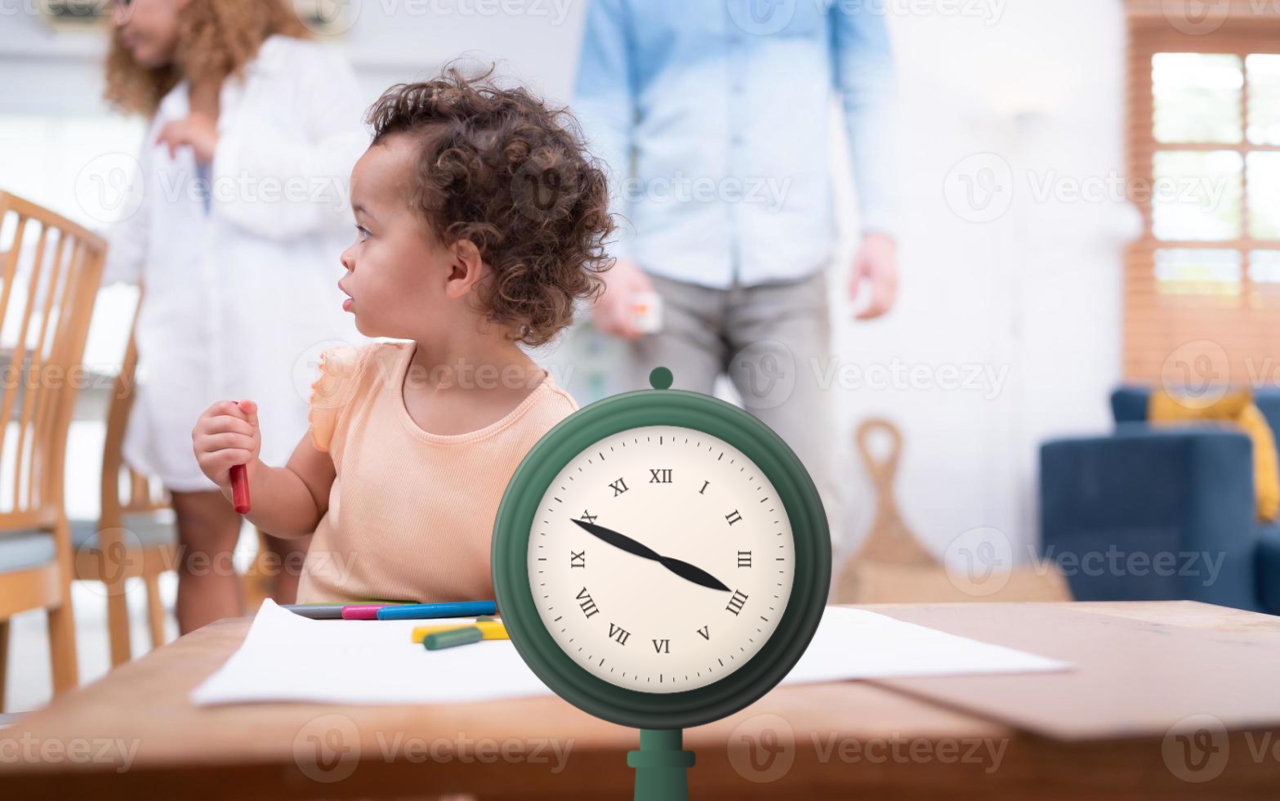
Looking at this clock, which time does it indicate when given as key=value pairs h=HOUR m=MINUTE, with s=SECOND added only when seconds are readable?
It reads h=3 m=49
